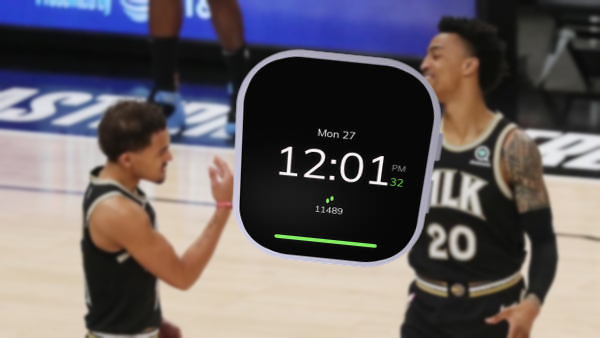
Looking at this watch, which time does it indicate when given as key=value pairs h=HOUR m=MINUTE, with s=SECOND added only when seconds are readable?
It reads h=12 m=1 s=32
